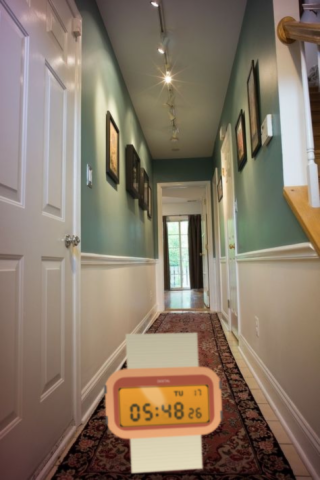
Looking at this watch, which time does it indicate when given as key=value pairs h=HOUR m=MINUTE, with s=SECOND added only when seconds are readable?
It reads h=5 m=48 s=26
